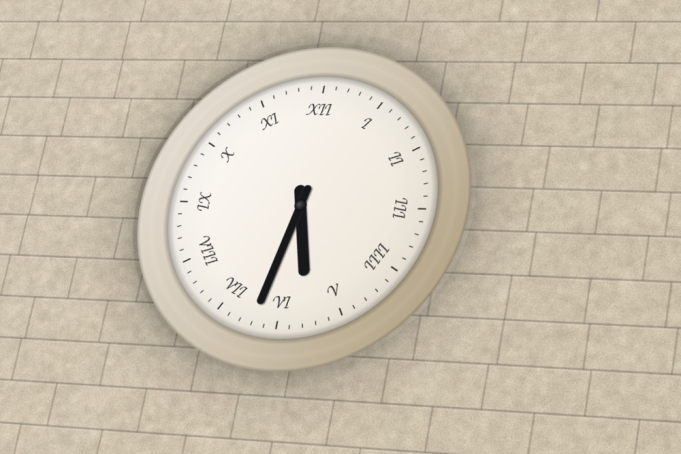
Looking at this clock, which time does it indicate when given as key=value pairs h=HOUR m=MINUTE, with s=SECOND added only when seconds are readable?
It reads h=5 m=32
